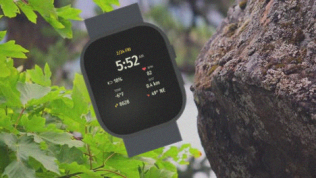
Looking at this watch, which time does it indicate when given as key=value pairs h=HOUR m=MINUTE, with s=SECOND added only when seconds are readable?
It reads h=5 m=52
